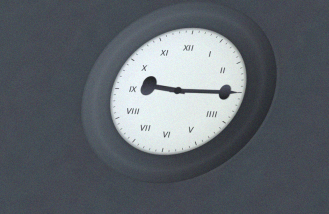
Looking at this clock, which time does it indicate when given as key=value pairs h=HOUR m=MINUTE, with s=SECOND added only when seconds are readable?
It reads h=9 m=15
